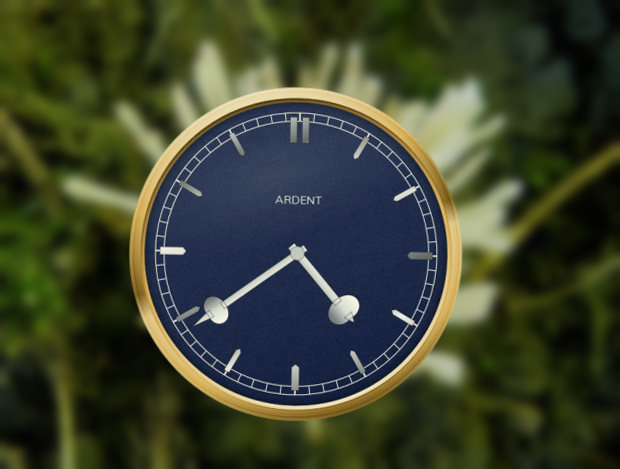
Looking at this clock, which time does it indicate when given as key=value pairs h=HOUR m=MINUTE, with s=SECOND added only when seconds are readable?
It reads h=4 m=39
